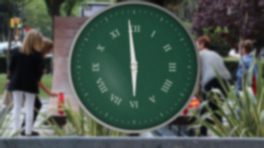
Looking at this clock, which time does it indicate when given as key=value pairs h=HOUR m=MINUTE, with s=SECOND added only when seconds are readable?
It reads h=5 m=59
